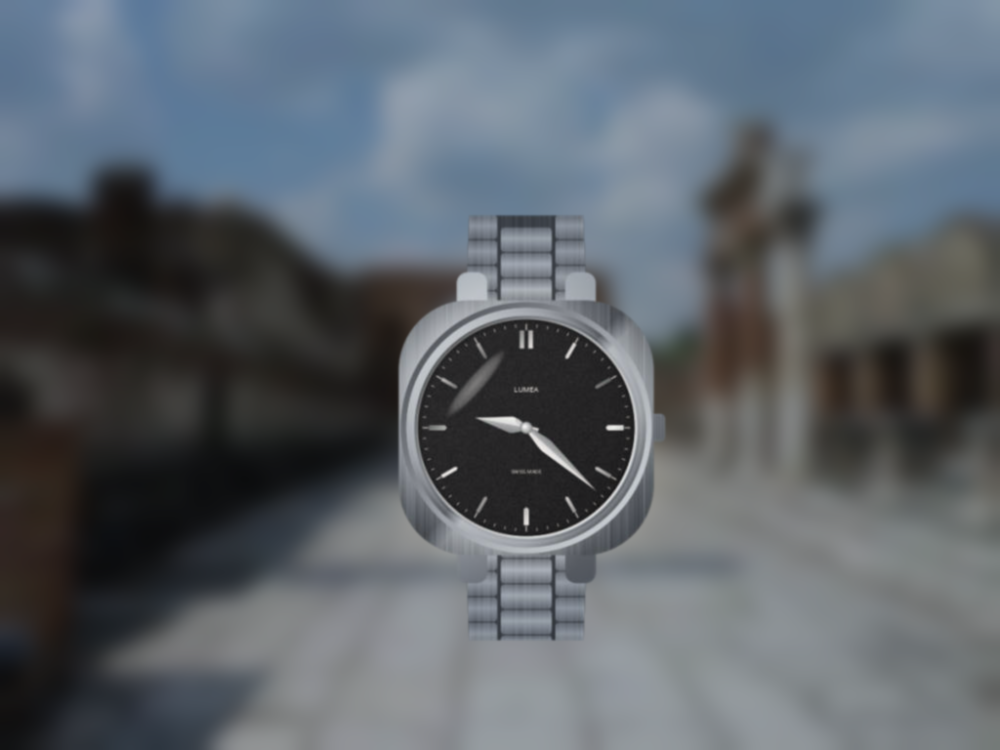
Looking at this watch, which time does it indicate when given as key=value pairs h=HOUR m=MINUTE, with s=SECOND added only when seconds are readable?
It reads h=9 m=22
